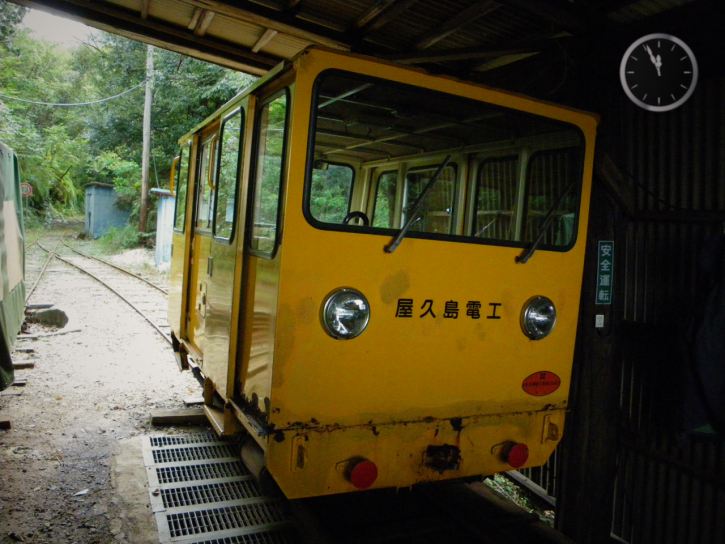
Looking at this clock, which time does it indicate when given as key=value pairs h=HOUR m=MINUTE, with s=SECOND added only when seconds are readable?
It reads h=11 m=56
